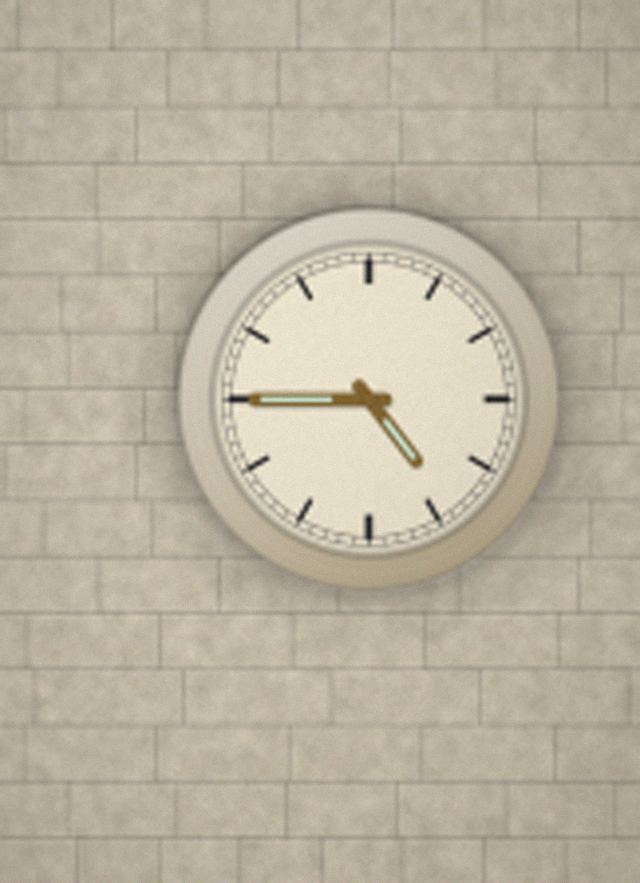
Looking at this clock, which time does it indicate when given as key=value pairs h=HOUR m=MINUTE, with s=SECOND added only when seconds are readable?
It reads h=4 m=45
